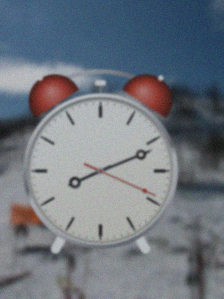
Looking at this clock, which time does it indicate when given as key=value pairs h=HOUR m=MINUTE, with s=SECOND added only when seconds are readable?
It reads h=8 m=11 s=19
